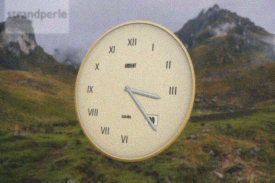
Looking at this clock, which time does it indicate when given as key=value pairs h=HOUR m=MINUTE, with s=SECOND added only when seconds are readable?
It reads h=3 m=23
